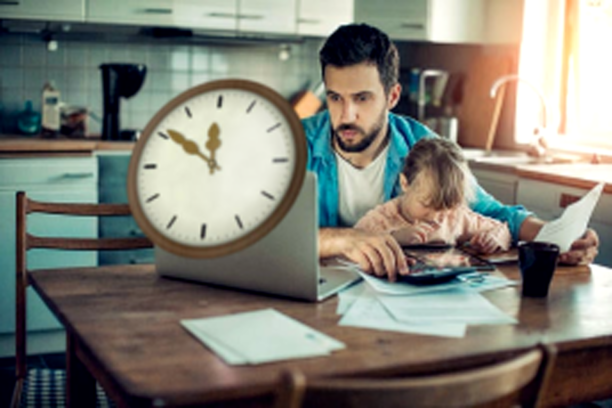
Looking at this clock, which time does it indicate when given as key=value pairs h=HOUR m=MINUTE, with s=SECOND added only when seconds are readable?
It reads h=11 m=51
